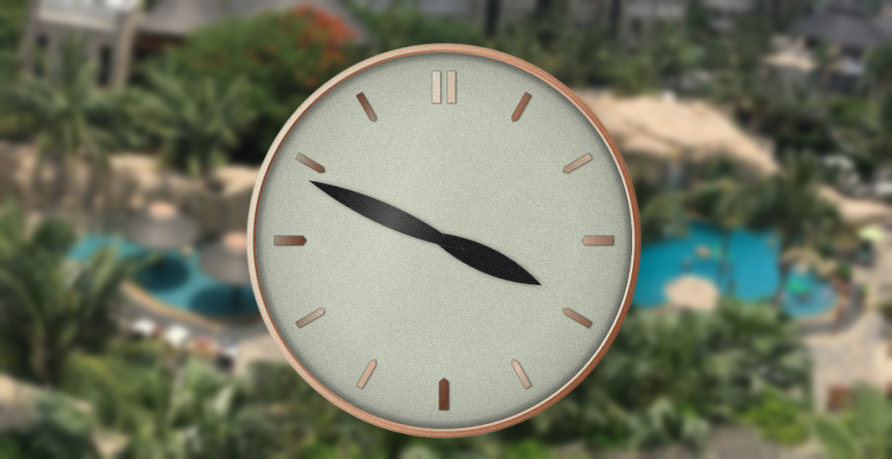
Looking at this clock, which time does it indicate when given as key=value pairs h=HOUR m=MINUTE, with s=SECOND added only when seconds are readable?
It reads h=3 m=49
